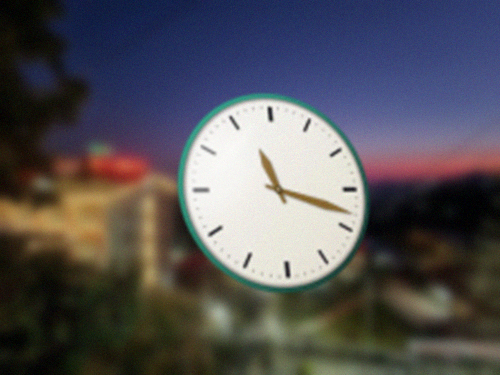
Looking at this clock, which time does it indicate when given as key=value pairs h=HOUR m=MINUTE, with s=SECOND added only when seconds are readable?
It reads h=11 m=18
